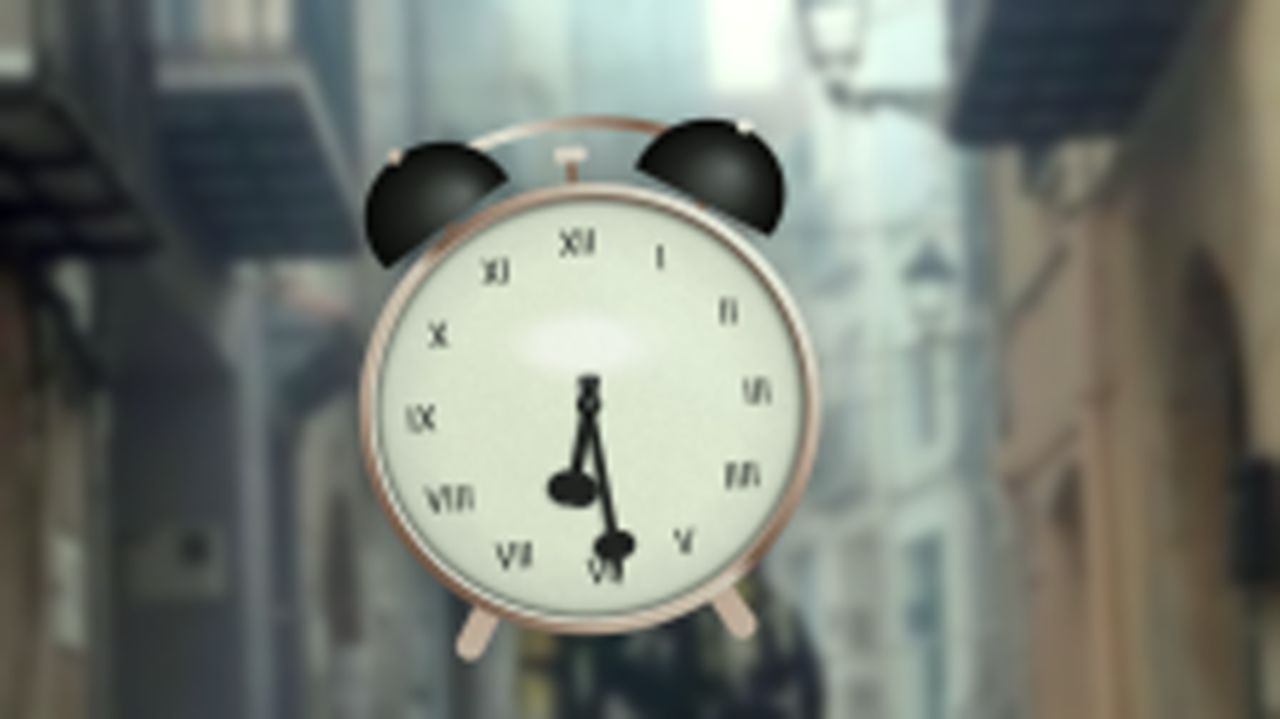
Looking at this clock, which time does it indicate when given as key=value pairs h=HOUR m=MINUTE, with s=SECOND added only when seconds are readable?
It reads h=6 m=29
